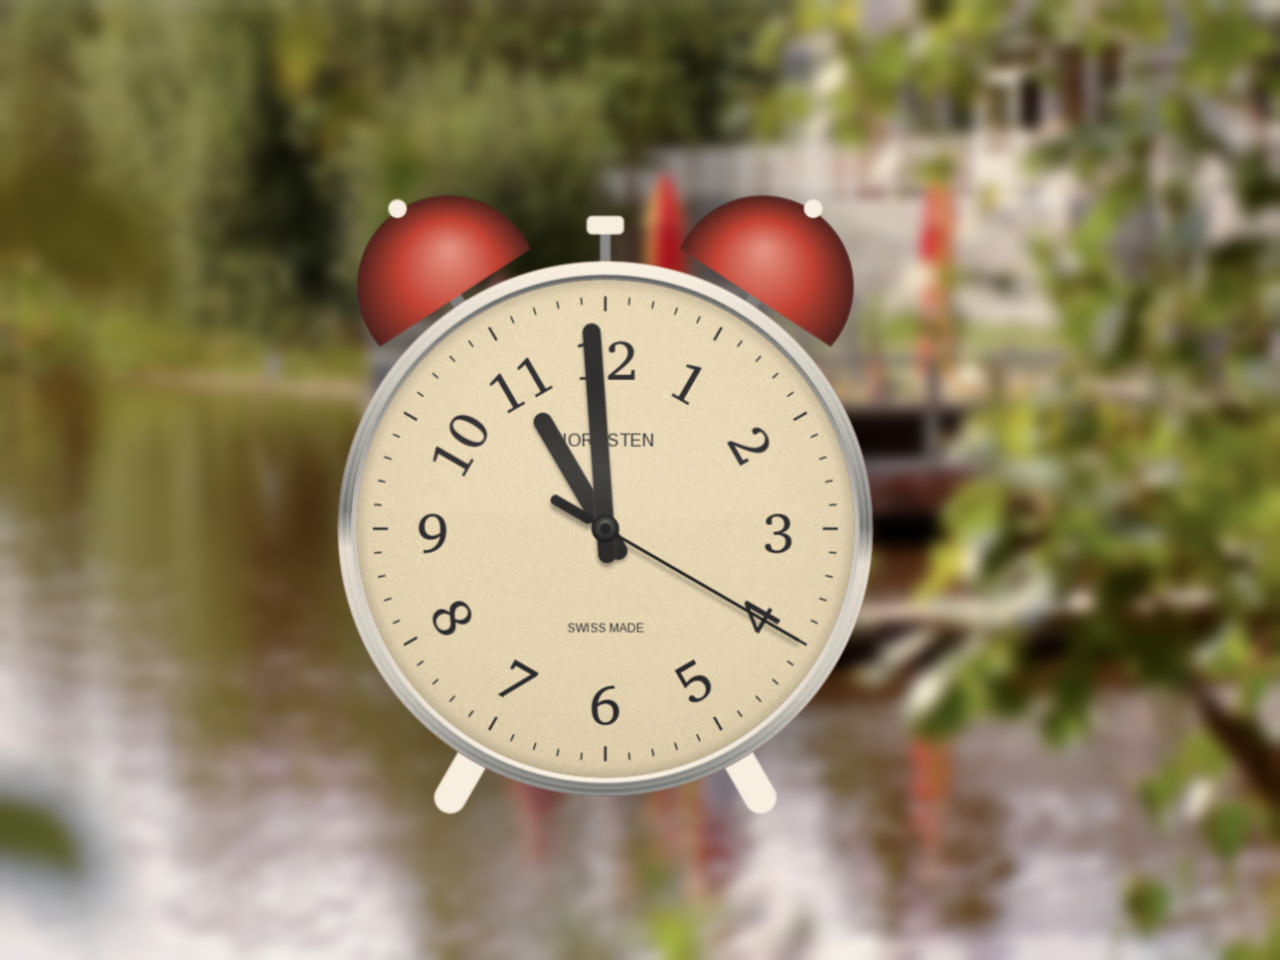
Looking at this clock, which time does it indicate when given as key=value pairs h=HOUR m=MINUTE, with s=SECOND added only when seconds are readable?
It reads h=10 m=59 s=20
